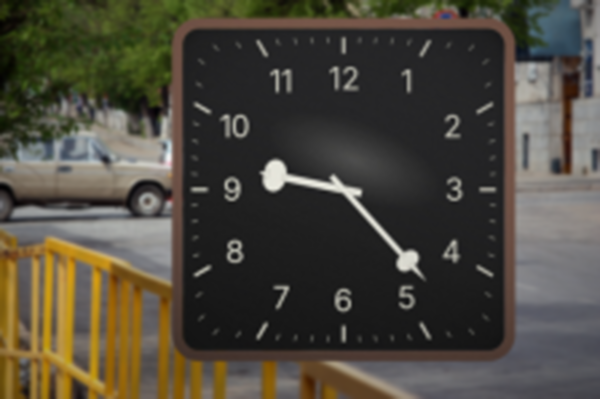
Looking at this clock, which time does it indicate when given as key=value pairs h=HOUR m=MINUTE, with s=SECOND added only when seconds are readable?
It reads h=9 m=23
